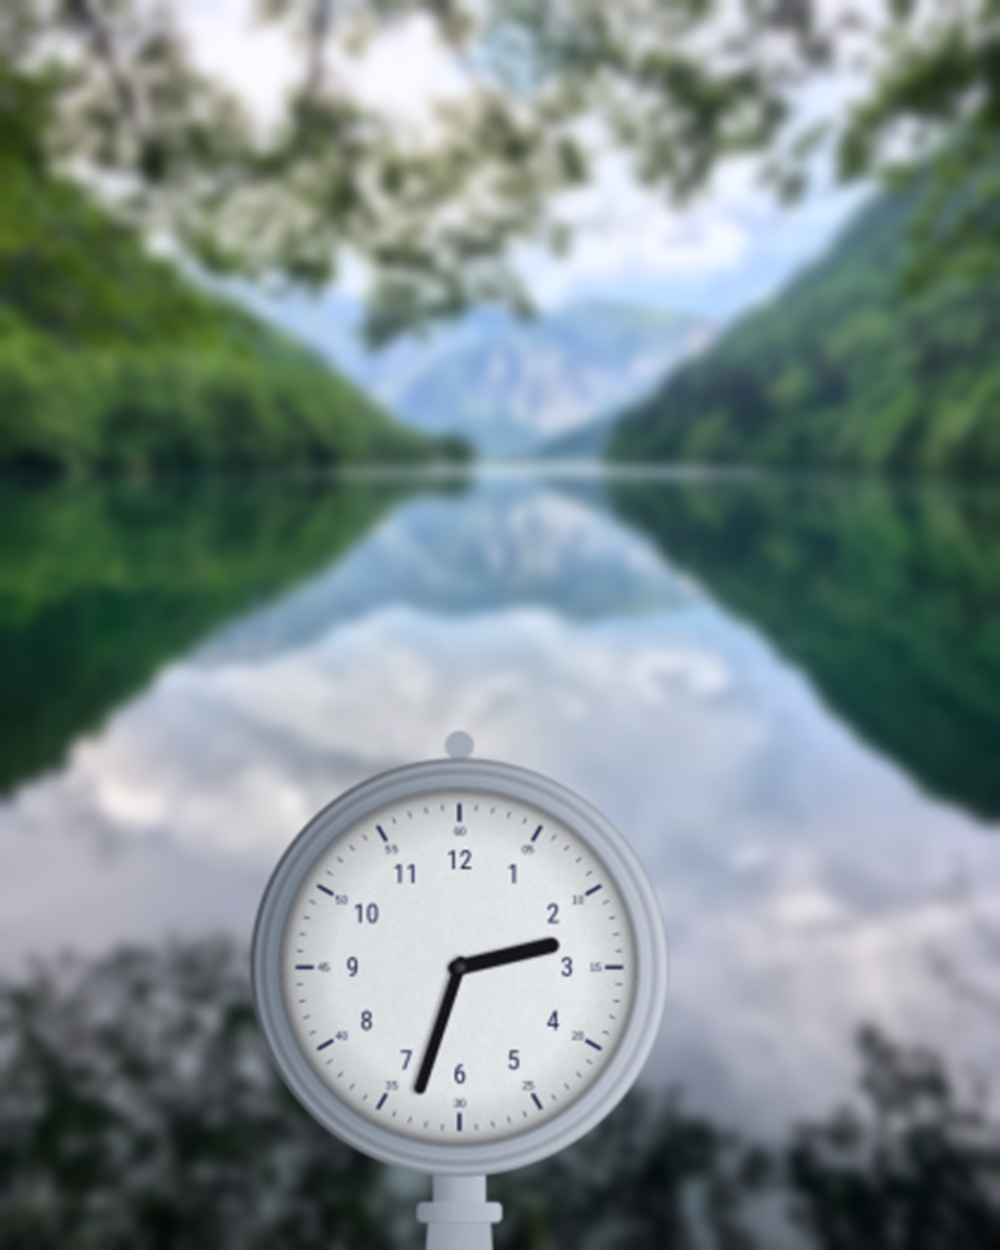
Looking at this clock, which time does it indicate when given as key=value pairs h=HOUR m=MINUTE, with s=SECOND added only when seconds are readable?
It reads h=2 m=33
